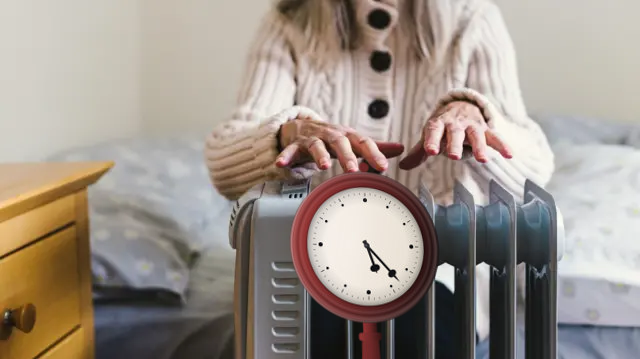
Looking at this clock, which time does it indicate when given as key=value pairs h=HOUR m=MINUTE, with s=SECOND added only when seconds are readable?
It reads h=5 m=23
